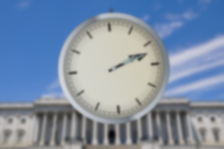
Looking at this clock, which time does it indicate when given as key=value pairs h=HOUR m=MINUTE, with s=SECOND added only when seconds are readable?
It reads h=2 m=12
